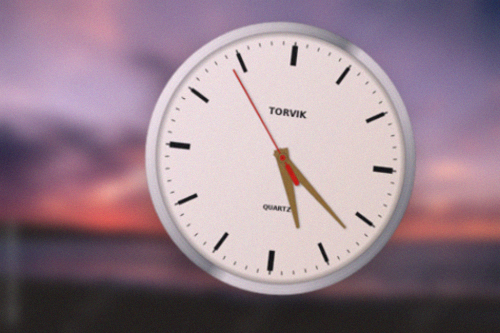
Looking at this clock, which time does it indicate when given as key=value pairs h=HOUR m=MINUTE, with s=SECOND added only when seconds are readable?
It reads h=5 m=21 s=54
